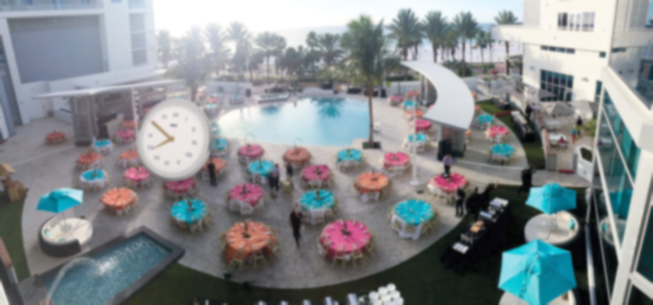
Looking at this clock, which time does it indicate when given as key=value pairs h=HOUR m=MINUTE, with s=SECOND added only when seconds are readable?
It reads h=7 m=50
